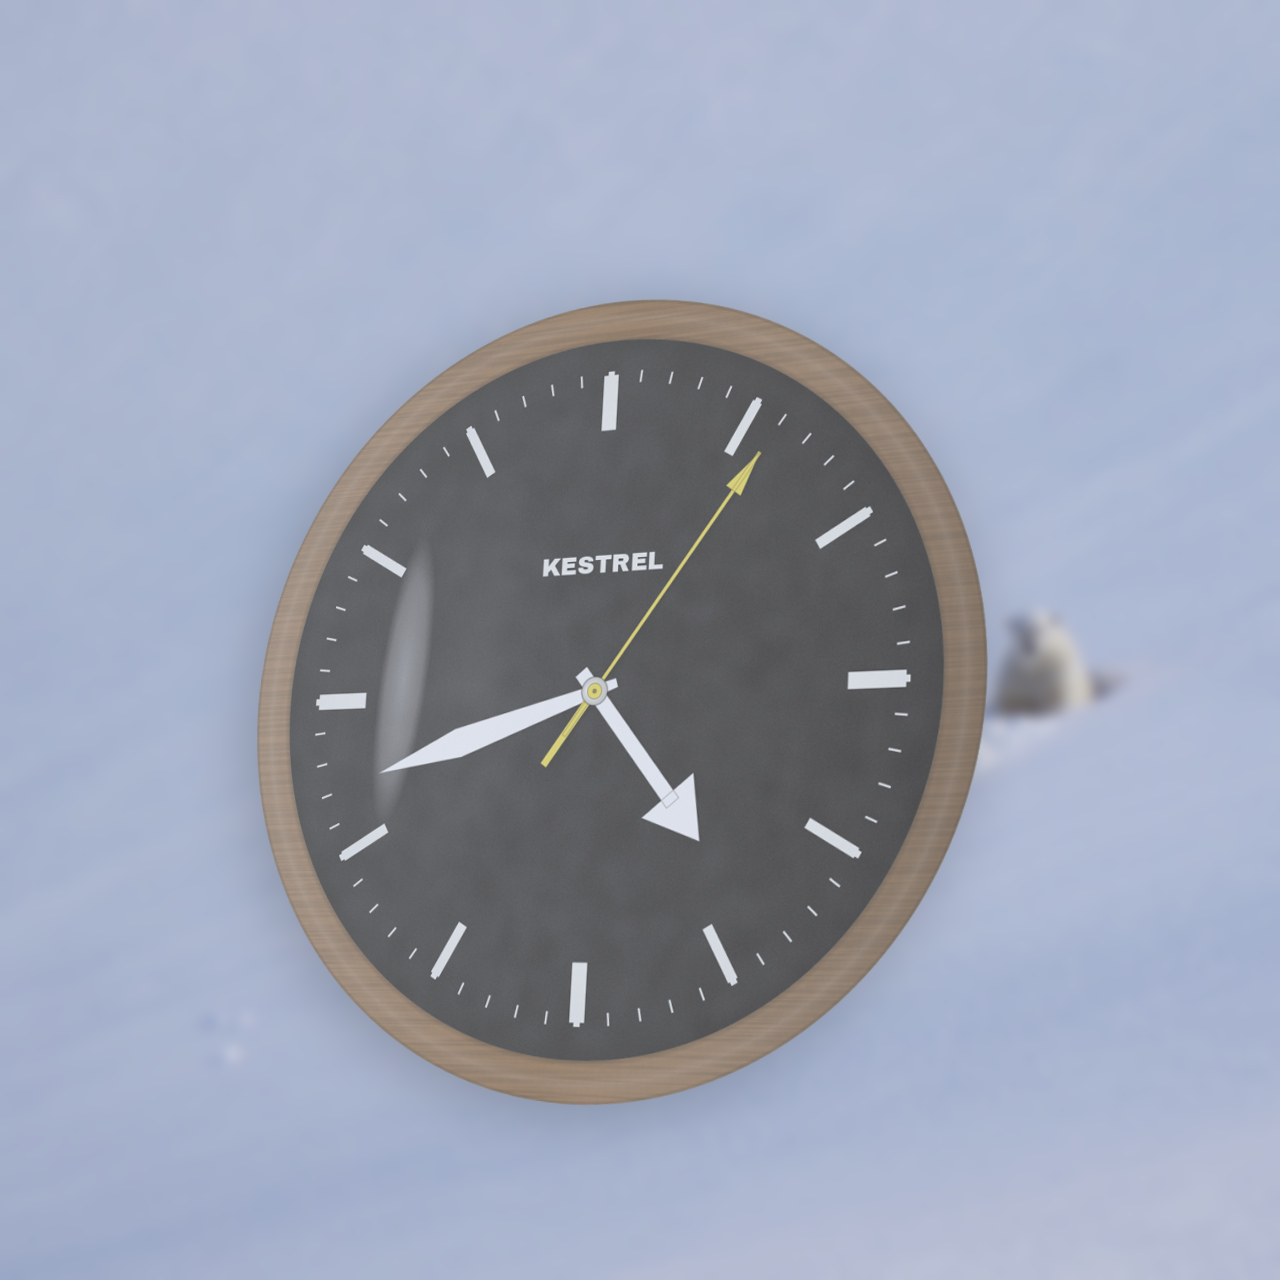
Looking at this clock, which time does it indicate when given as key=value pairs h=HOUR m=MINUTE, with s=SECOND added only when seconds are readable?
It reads h=4 m=42 s=6
